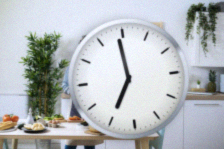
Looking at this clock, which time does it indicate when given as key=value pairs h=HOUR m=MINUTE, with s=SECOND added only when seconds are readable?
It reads h=6 m=59
